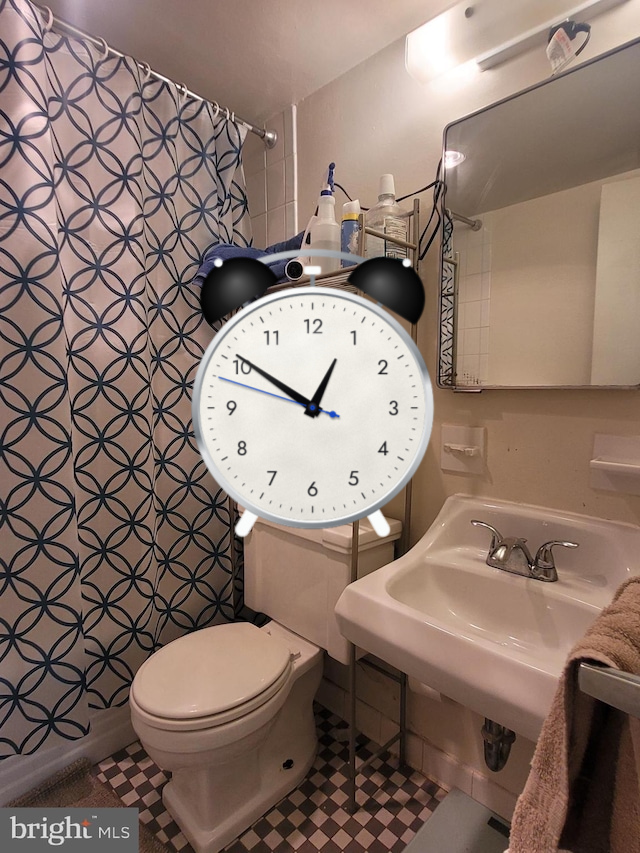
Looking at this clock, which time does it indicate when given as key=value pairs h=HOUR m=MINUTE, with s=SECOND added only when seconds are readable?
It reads h=12 m=50 s=48
